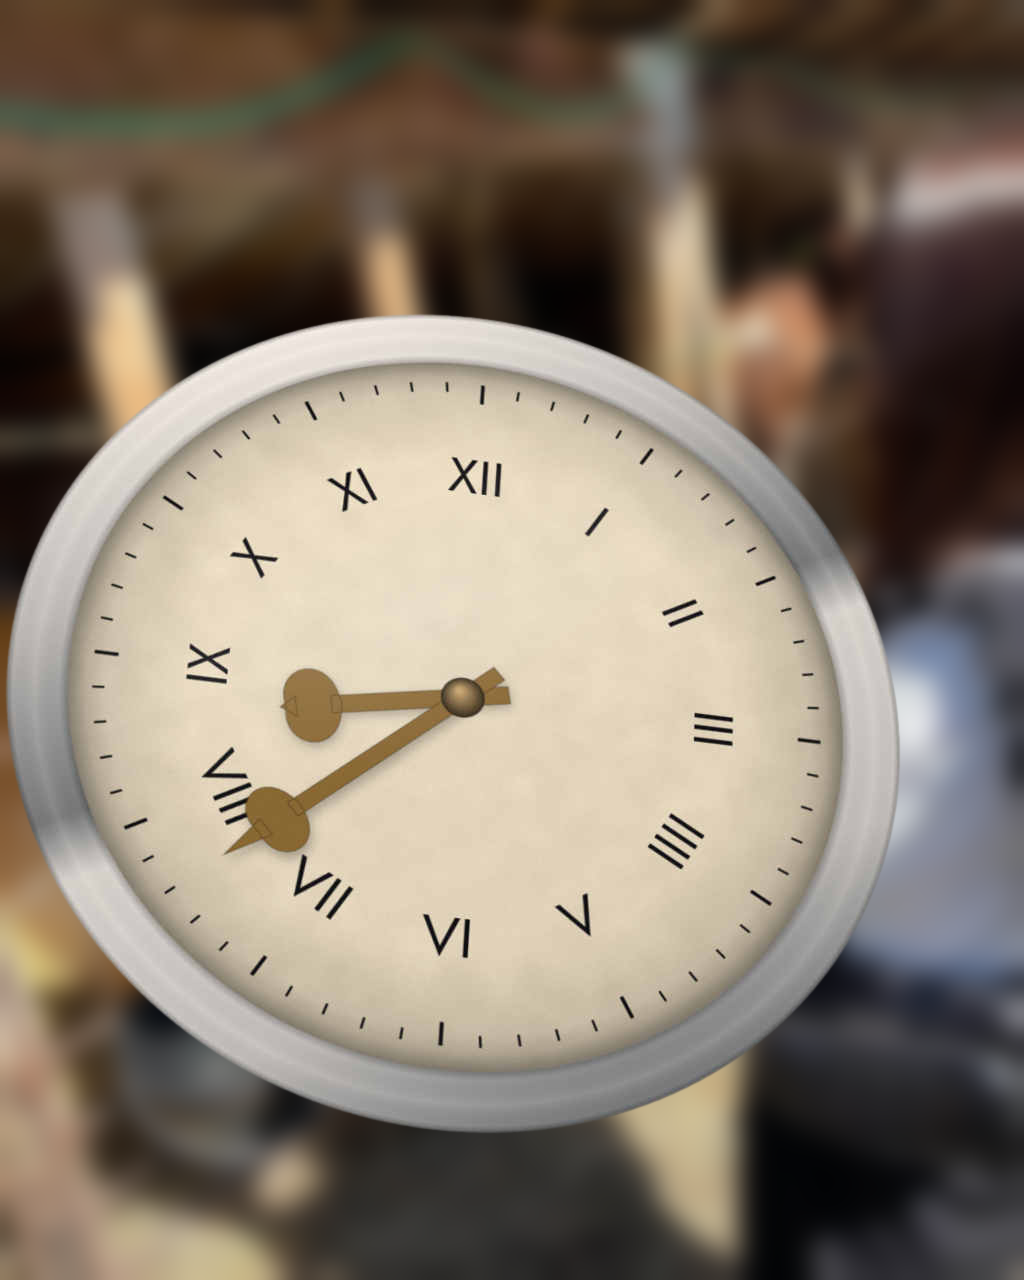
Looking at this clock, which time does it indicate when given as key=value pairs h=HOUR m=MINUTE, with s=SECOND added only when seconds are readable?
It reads h=8 m=38
